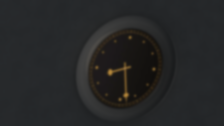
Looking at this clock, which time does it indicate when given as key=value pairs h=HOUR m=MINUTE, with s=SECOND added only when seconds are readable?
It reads h=8 m=28
